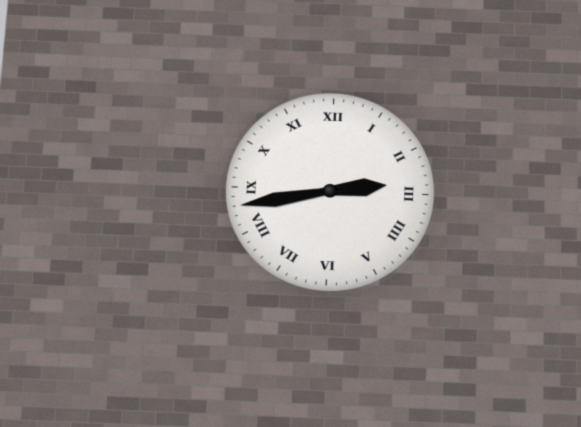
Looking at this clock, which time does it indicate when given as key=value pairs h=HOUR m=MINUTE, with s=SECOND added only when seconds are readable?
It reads h=2 m=43
